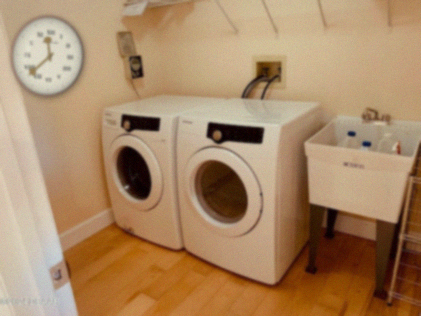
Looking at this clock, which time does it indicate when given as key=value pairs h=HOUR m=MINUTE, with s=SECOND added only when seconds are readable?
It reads h=11 m=38
